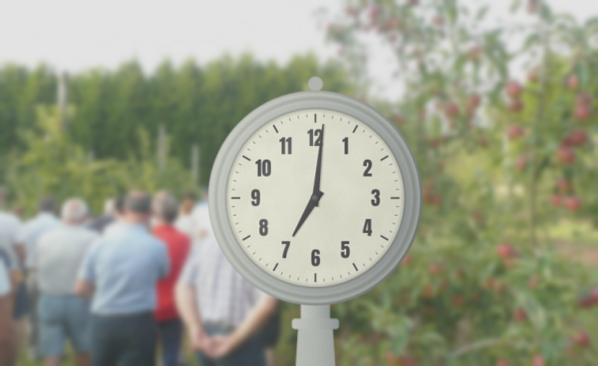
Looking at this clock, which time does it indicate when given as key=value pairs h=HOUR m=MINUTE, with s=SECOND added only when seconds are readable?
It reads h=7 m=1
